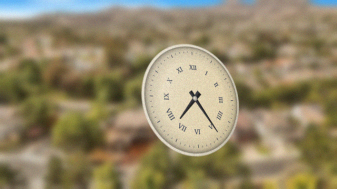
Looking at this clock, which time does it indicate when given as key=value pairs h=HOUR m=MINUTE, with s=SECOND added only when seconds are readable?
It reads h=7 m=24
